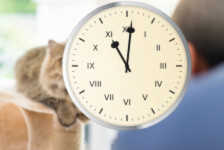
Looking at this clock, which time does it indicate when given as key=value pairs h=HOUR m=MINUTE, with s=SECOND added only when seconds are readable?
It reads h=11 m=1
